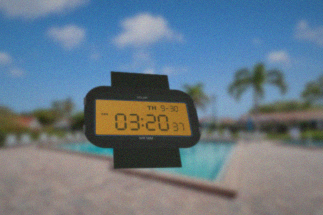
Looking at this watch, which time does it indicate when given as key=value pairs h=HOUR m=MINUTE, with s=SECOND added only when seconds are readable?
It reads h=3 m=20 s=37
